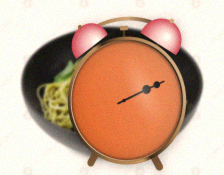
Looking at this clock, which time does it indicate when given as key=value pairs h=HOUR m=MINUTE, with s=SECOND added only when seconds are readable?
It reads h=2 m=11
